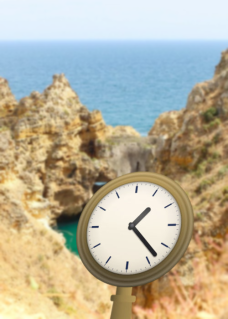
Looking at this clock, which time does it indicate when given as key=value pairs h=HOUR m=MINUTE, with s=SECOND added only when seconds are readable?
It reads h=1 m=23
